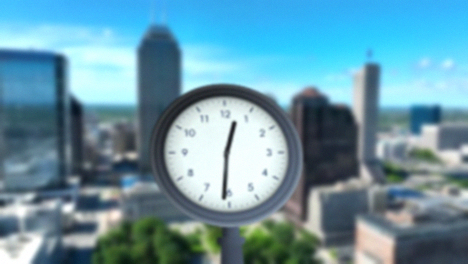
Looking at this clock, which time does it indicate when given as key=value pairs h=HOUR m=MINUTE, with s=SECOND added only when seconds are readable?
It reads h=12 m=31
